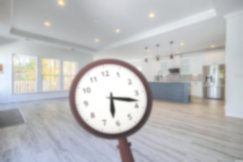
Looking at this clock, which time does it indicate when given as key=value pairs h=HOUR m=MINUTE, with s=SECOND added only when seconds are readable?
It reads h=6 m=18
